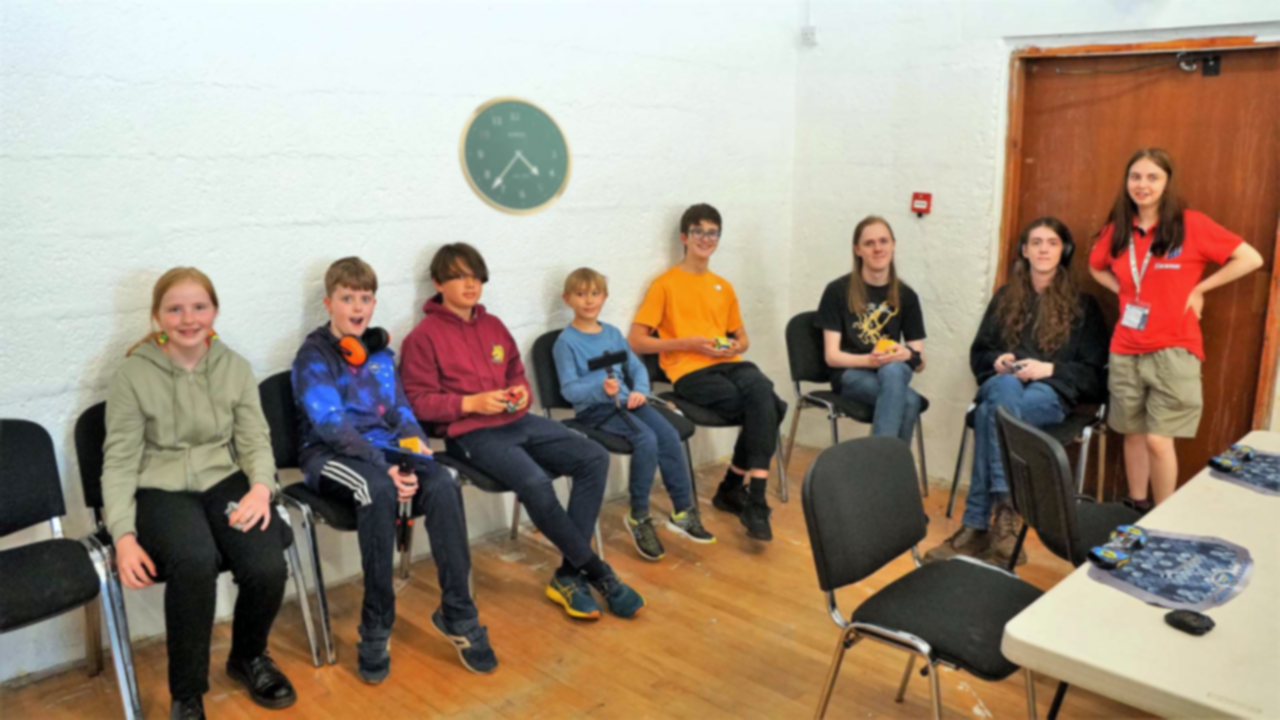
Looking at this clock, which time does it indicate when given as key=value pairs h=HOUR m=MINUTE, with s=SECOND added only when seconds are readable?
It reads h=4 m=37
